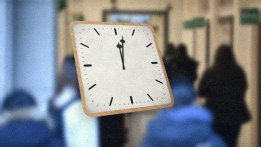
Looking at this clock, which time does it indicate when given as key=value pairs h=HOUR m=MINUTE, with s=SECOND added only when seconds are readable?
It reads h=12 m=2
